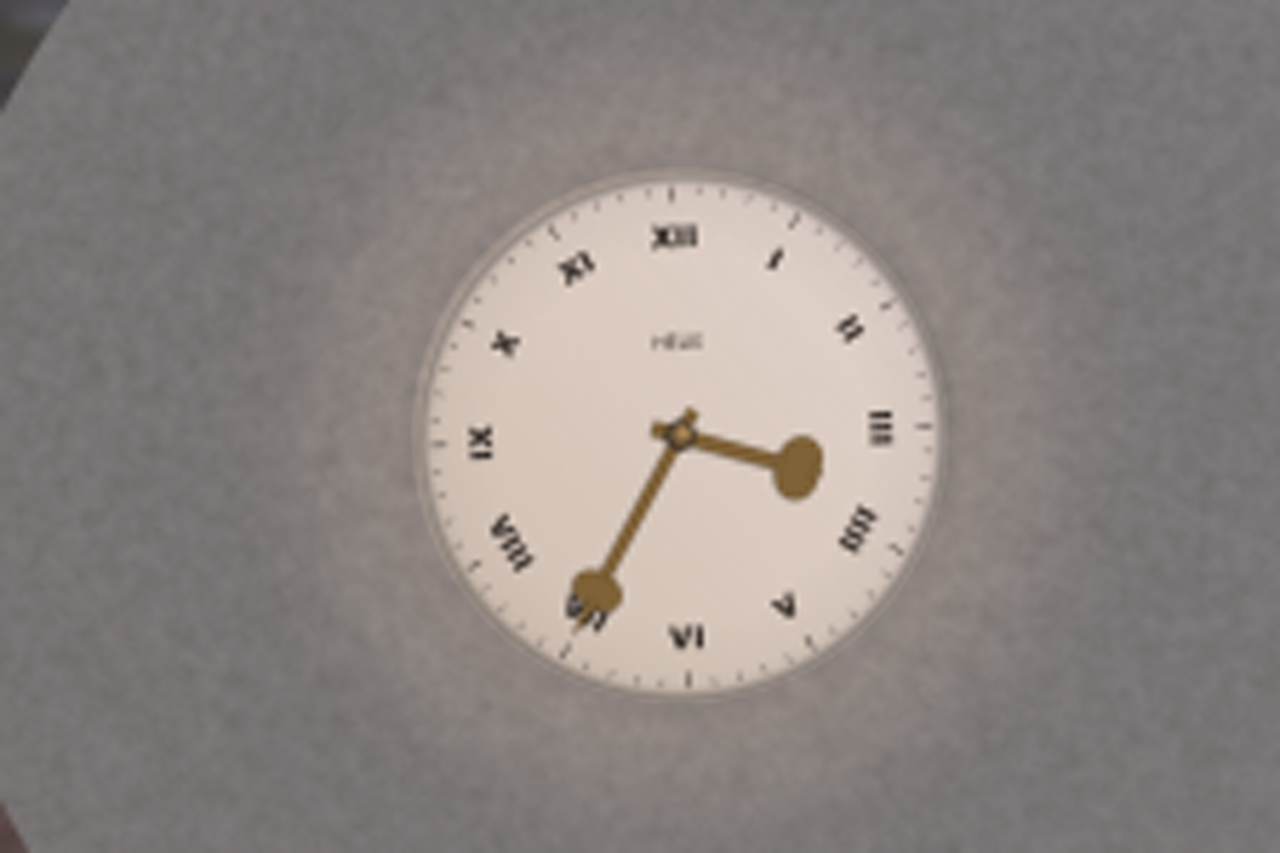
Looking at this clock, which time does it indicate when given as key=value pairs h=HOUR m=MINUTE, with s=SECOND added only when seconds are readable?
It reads h=3 m=35
